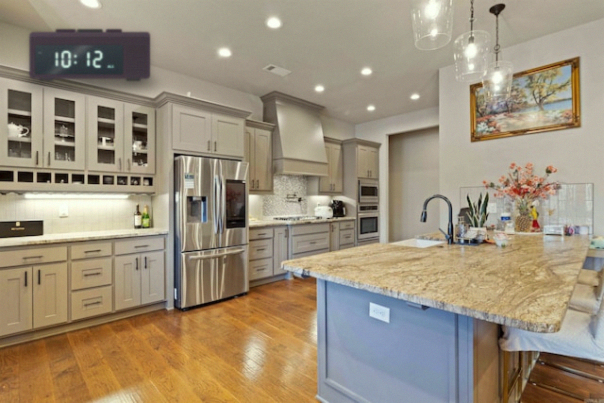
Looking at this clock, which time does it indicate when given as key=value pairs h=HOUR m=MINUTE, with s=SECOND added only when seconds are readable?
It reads h=10 m=12
